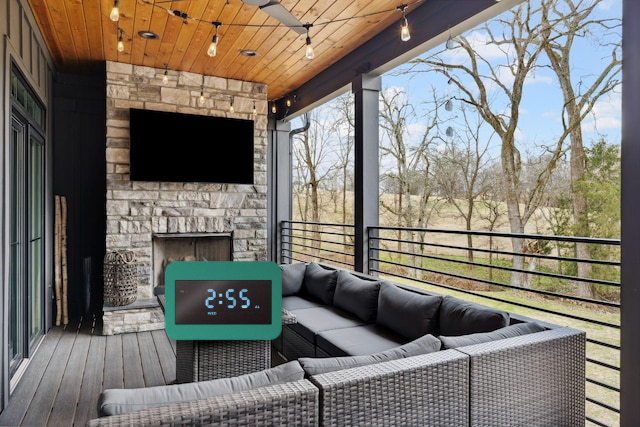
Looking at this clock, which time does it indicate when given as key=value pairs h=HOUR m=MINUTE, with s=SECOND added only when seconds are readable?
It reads h=2 m=55
